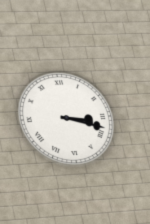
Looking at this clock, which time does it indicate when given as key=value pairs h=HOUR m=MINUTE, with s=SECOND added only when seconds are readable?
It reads h=3 m=18
